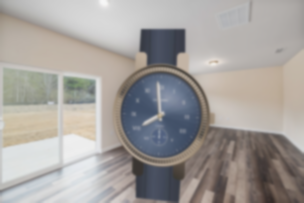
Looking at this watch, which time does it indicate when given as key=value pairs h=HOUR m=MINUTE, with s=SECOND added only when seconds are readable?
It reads h=7 m=59
